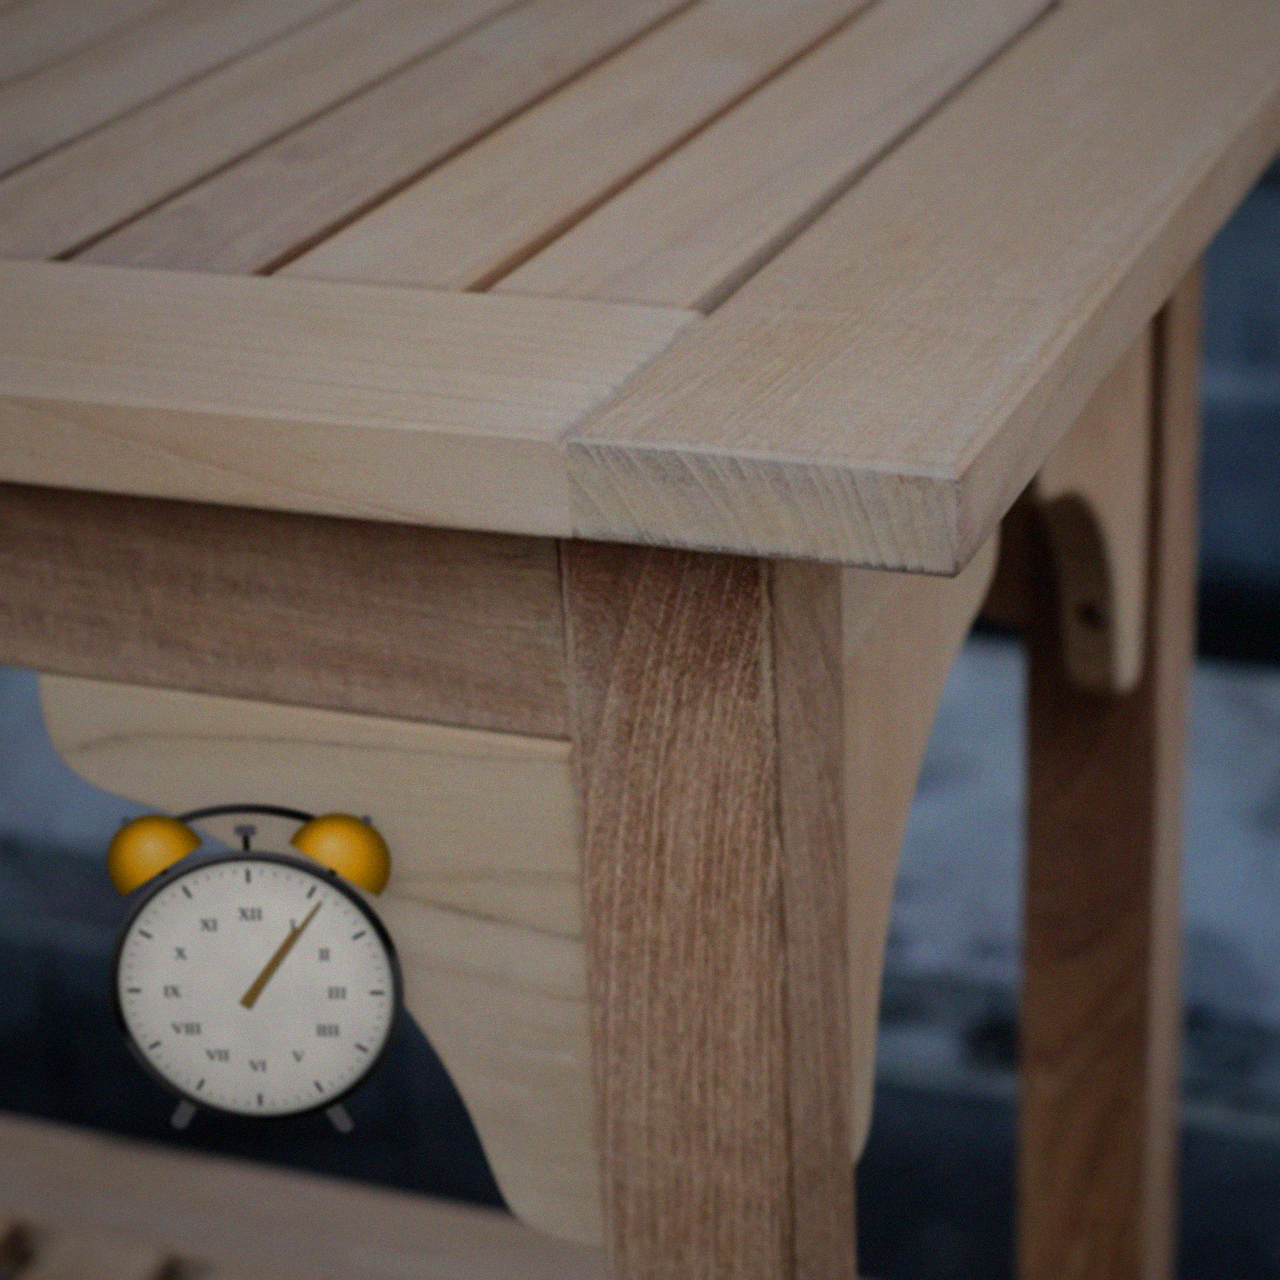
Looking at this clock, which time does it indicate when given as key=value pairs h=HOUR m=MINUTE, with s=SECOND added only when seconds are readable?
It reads h=1 m=6
